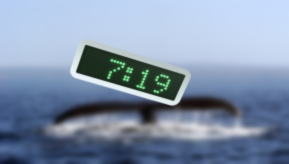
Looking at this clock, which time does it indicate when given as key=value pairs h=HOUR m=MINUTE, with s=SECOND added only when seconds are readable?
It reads h=7 m=19
